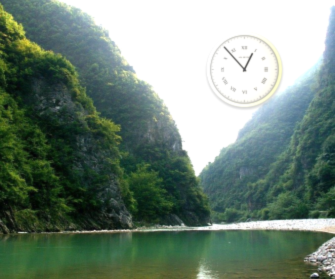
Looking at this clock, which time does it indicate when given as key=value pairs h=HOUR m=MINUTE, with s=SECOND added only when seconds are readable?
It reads h=12 m=53
